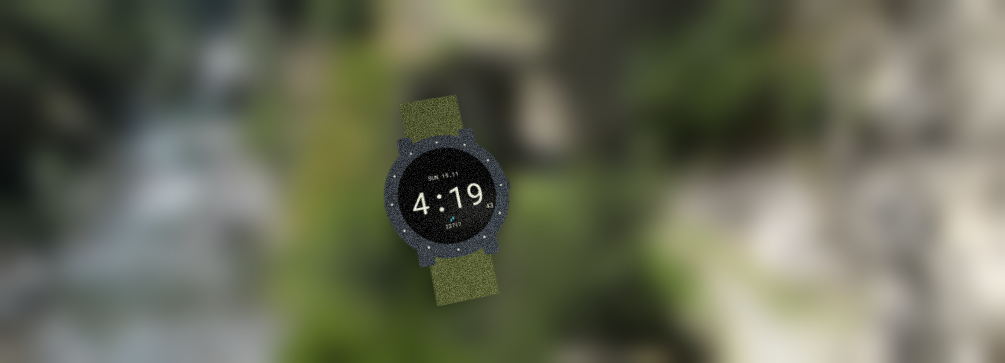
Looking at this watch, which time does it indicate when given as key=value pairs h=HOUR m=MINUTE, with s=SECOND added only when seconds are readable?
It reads h=4 m=19
